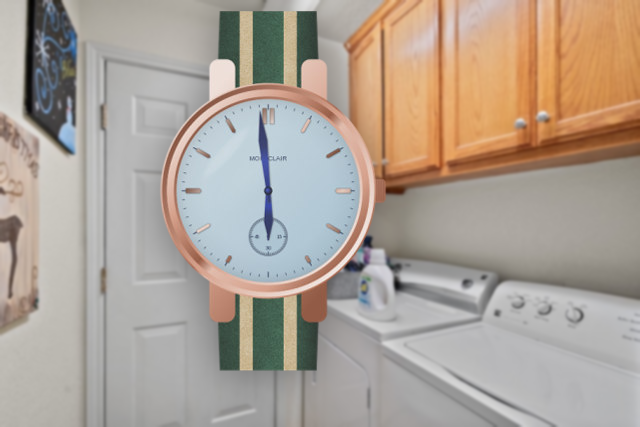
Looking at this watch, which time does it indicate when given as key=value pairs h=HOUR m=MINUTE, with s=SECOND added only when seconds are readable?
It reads h=5 m=59
